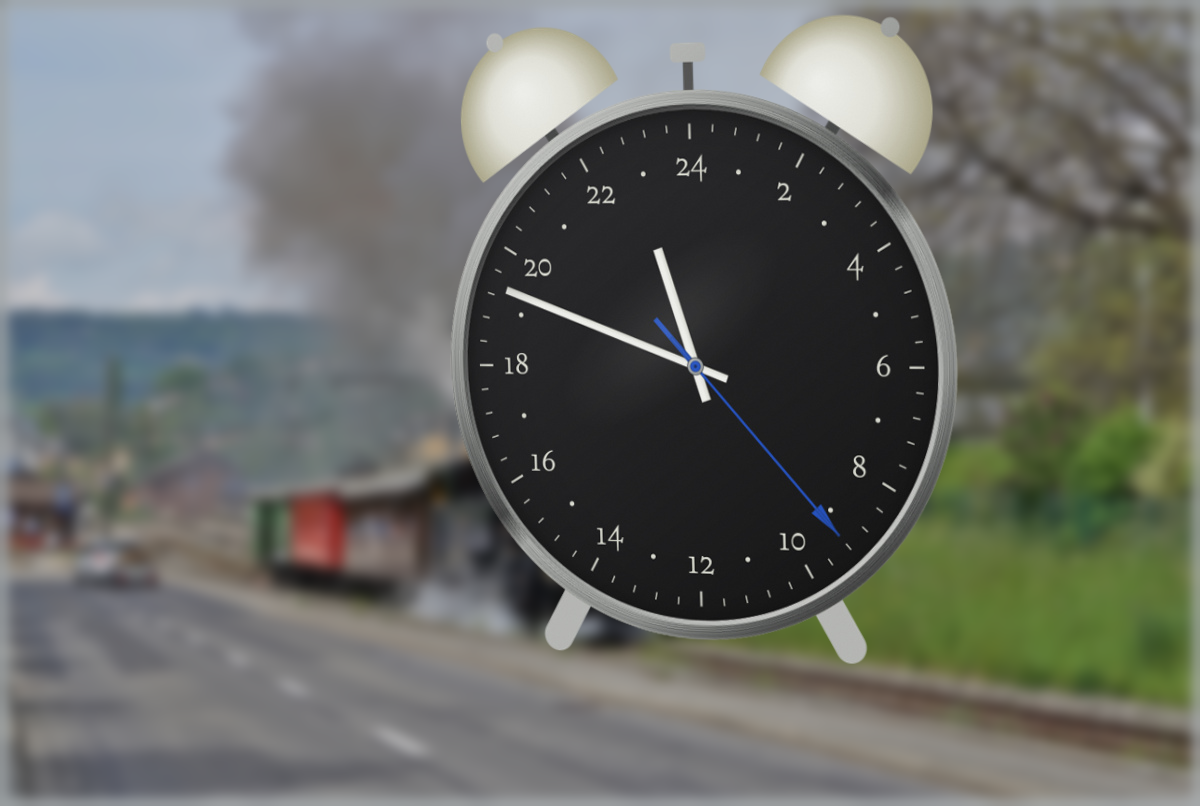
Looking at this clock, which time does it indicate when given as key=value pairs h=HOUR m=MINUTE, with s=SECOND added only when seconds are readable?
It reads h=22 m=48 s=23
